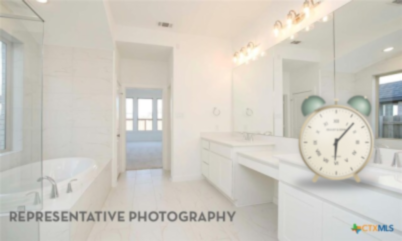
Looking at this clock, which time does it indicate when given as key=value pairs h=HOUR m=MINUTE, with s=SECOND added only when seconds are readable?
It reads h=6 m=7
